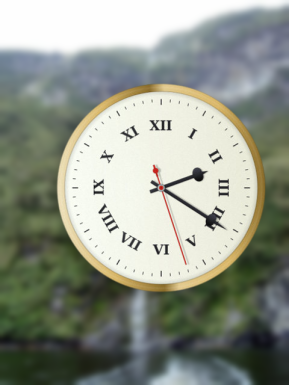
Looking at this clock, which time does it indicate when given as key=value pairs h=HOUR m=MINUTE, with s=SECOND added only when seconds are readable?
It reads h=2 m=20 s=27
